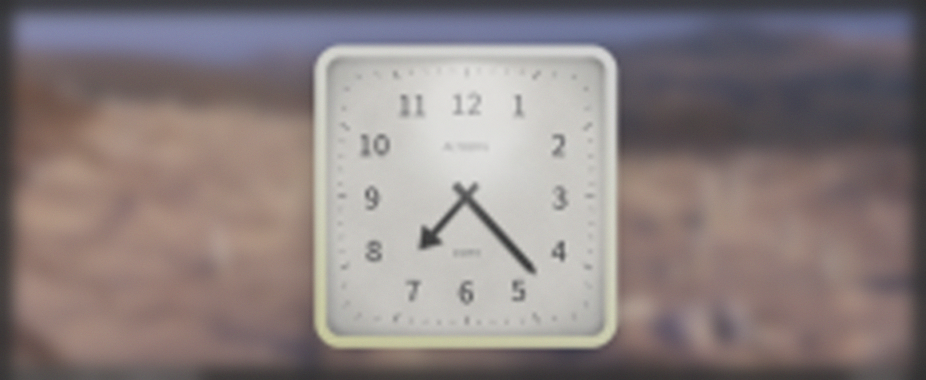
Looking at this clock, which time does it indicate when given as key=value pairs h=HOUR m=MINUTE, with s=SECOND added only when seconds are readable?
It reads h=7 m=23
